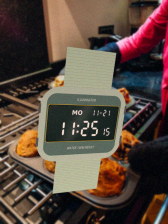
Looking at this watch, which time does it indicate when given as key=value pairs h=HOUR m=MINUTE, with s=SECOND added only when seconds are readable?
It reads h=11 m=25 s=15
